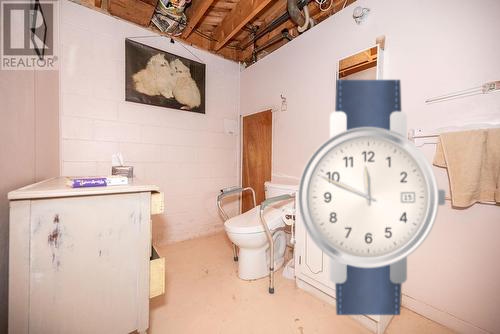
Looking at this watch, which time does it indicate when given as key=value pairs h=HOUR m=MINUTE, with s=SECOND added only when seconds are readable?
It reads h=11 m=49
